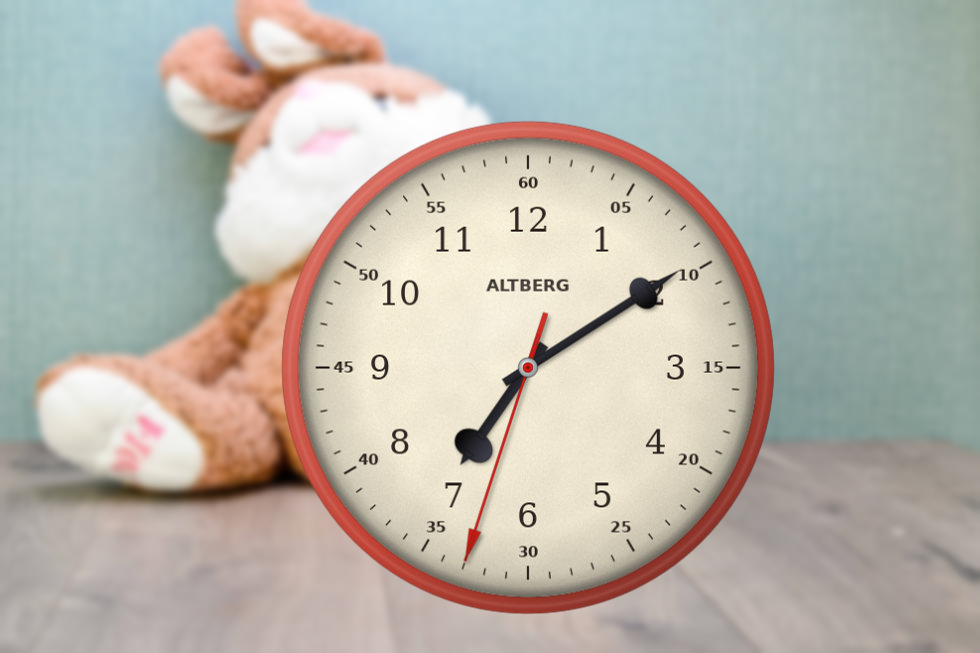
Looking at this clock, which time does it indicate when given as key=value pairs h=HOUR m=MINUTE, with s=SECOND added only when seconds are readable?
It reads h=7 m=9 s=33
